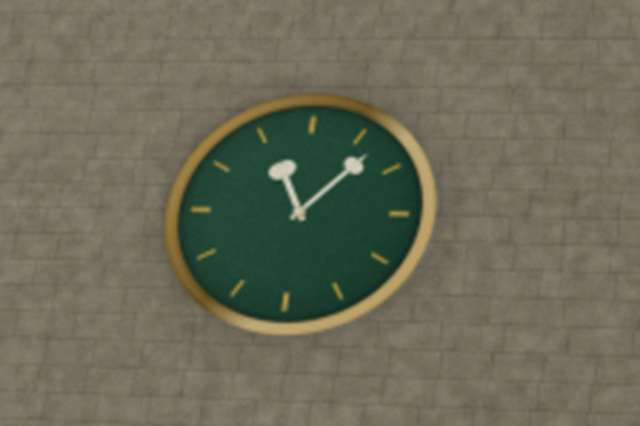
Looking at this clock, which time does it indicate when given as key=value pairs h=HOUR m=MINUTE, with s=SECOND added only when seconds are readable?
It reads h=11 m=7
